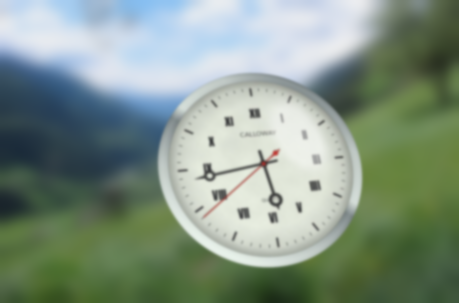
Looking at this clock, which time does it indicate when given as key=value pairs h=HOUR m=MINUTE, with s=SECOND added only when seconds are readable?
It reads h=5 m=43 s=39
